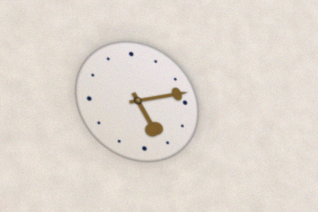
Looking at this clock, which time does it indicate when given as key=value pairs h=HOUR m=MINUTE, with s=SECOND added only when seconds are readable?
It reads h=5 m=13
